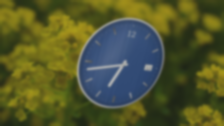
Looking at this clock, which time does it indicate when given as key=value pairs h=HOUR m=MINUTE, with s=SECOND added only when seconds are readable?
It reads h=6 m=43
